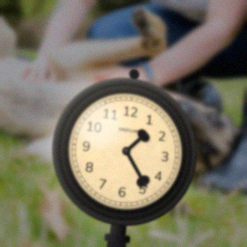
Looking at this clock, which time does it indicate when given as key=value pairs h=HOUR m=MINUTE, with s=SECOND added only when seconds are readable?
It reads h=1 m=24
